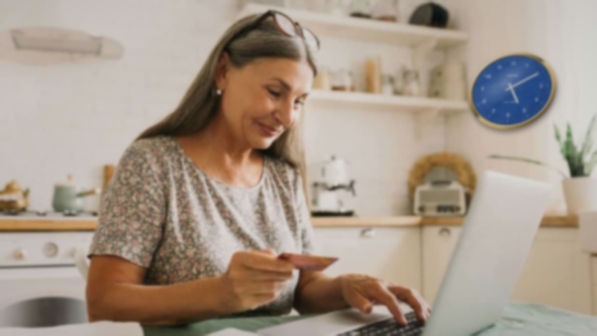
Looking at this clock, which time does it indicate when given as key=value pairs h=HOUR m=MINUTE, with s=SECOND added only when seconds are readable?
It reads h=5 m=10
